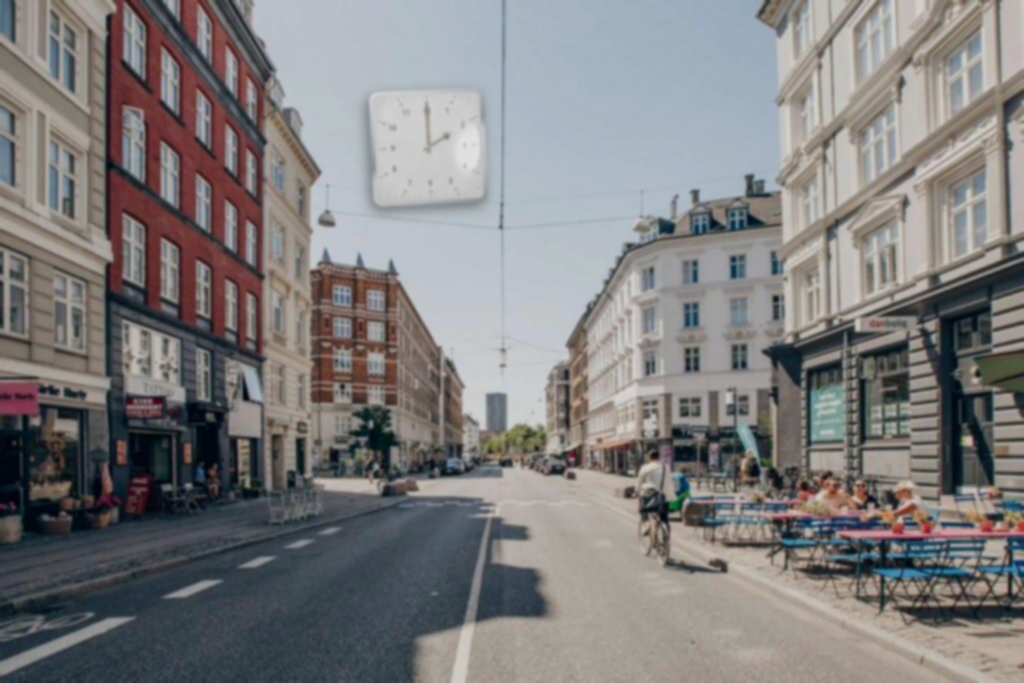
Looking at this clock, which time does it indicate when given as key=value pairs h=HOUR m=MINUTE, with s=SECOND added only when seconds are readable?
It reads h=2 m=0
